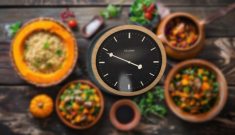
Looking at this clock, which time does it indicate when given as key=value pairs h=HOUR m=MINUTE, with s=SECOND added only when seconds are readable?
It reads h=3 m=49
